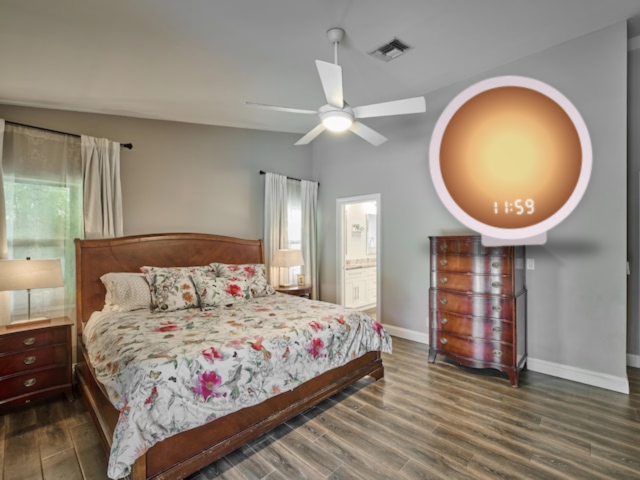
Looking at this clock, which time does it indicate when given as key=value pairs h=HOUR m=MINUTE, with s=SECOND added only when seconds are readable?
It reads h=11 m=59
